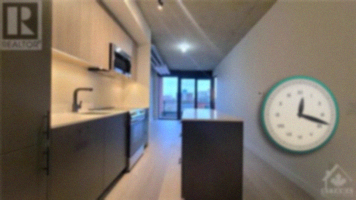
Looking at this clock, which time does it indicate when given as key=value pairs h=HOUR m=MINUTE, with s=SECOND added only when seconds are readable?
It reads h=12 m=18
